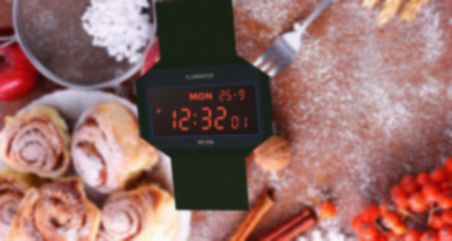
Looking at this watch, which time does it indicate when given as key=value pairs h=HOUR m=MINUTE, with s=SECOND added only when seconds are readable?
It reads h=12 m=32 s=1
